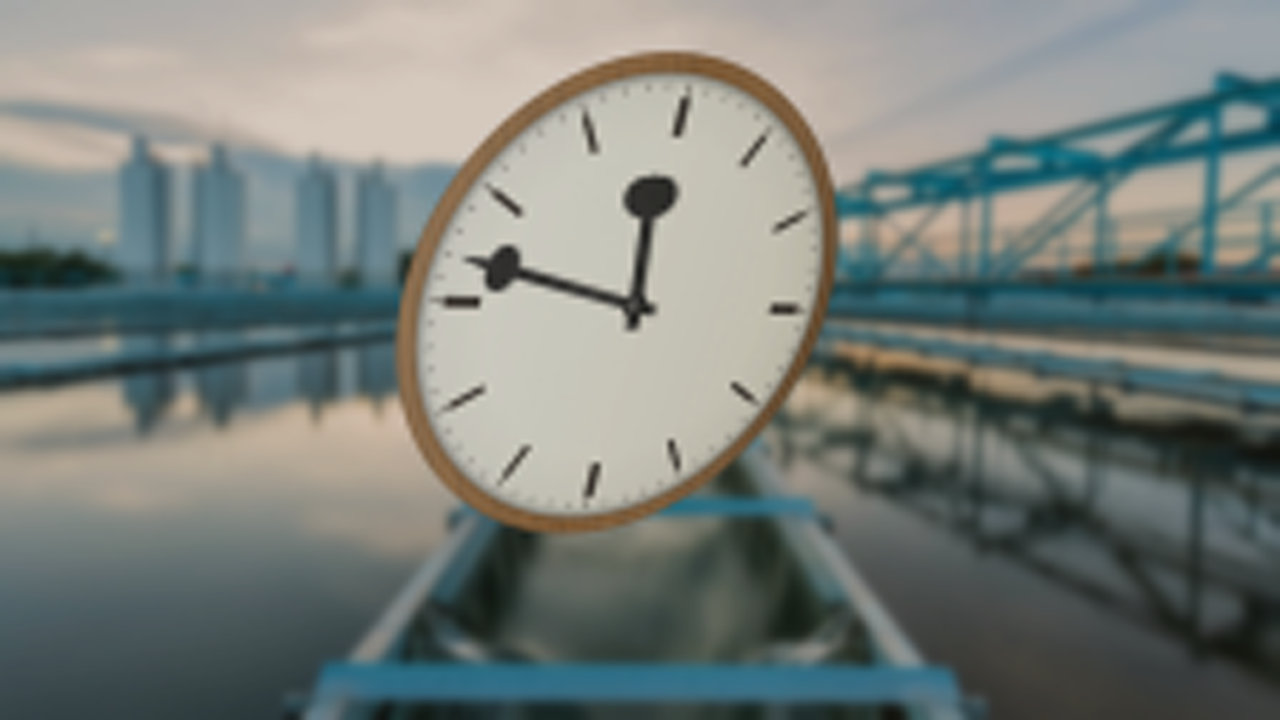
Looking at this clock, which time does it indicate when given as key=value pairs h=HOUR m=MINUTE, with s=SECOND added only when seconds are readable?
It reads h=11 m=47
